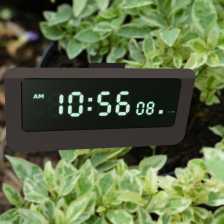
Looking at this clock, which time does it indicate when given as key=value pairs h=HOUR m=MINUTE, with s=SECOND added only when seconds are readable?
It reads h=10 m=56 s=8
